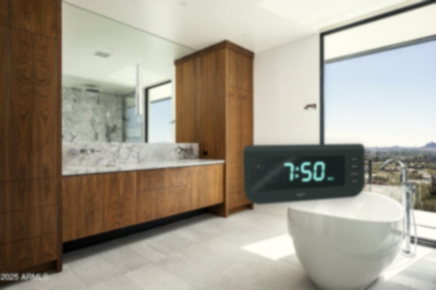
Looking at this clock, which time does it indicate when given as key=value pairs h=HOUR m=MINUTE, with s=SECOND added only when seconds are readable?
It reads h=7 m=50
